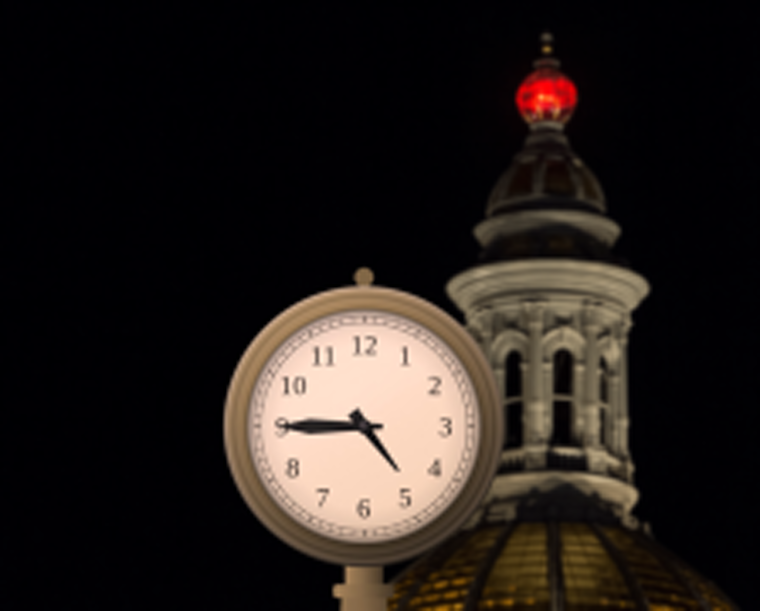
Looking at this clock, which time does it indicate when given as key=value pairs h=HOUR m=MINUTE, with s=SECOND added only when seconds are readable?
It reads h=4 m=45
